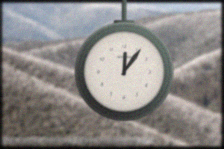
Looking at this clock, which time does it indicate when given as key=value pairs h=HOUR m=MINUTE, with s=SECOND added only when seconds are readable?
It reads h=12 m=6
